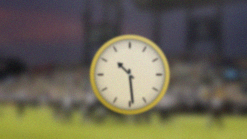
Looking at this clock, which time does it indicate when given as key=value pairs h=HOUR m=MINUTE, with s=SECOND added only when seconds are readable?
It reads h=10 m=29
